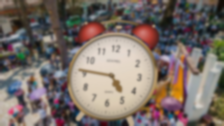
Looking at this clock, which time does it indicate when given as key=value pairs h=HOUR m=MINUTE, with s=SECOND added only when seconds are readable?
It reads h=4 m=46
